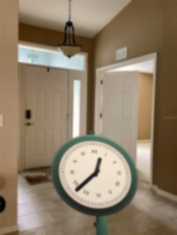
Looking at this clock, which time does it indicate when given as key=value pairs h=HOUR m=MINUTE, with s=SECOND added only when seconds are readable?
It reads h=12 m=38
